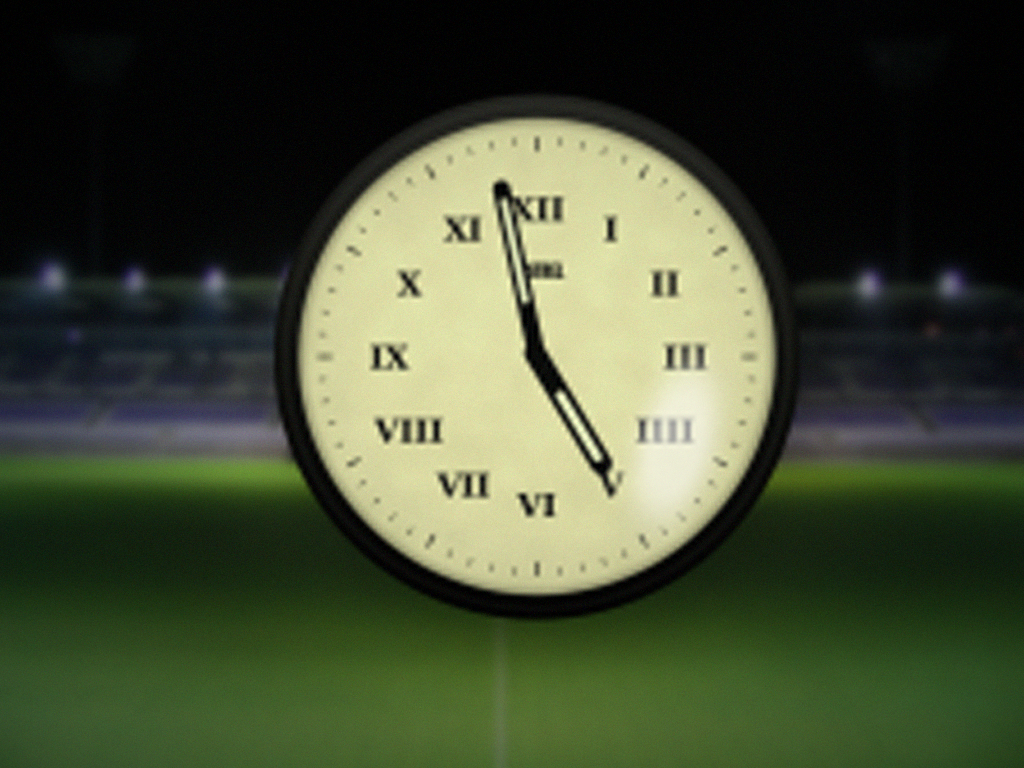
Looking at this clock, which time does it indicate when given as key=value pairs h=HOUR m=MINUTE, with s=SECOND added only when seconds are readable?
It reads h=4 m=58
